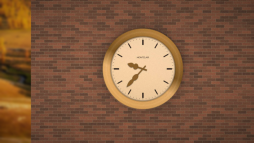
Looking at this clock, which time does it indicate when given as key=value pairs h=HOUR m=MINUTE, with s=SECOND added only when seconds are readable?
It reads h=9 m=37
